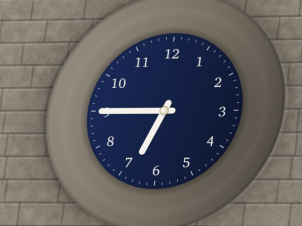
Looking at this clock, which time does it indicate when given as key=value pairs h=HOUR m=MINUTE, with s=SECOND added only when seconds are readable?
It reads h=6 m=45
